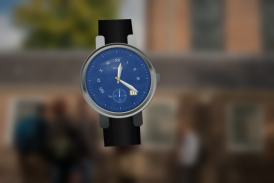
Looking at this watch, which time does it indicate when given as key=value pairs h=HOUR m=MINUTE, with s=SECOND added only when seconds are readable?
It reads h=12 m=21
